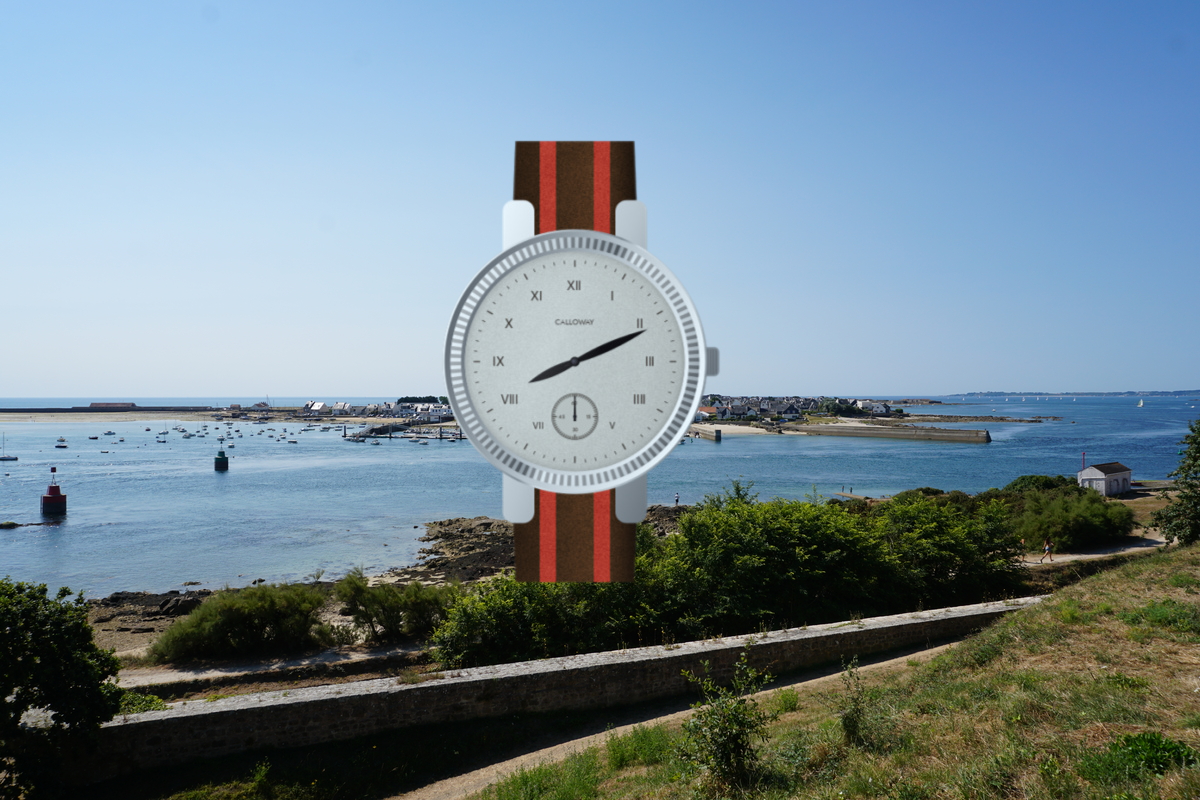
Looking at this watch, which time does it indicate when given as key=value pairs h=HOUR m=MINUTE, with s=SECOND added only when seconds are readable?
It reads h=8 m=11
